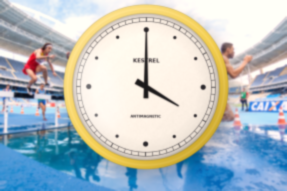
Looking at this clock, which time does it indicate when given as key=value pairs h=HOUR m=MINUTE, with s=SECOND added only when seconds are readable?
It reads h=4 m=0
